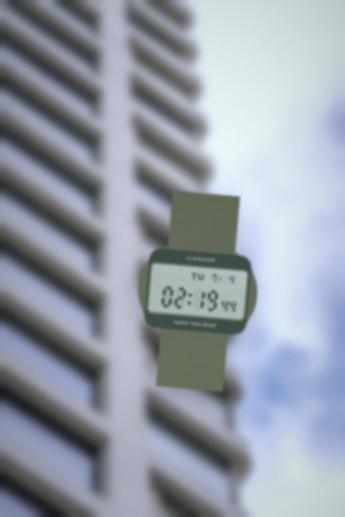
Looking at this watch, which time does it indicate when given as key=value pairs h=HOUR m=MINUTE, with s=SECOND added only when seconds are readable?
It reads h=2 m=19 s=44
